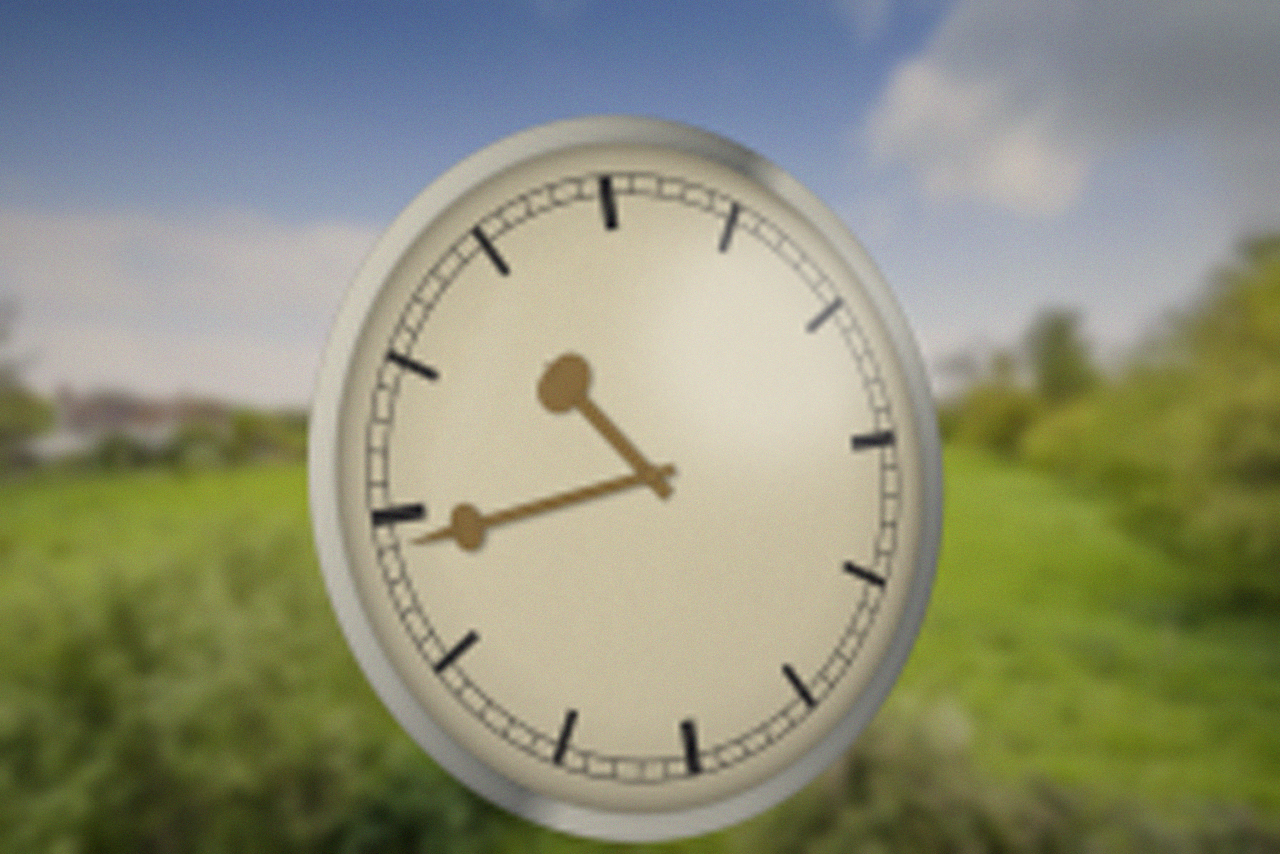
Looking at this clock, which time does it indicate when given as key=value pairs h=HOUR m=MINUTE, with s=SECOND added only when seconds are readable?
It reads h=10 m=44
